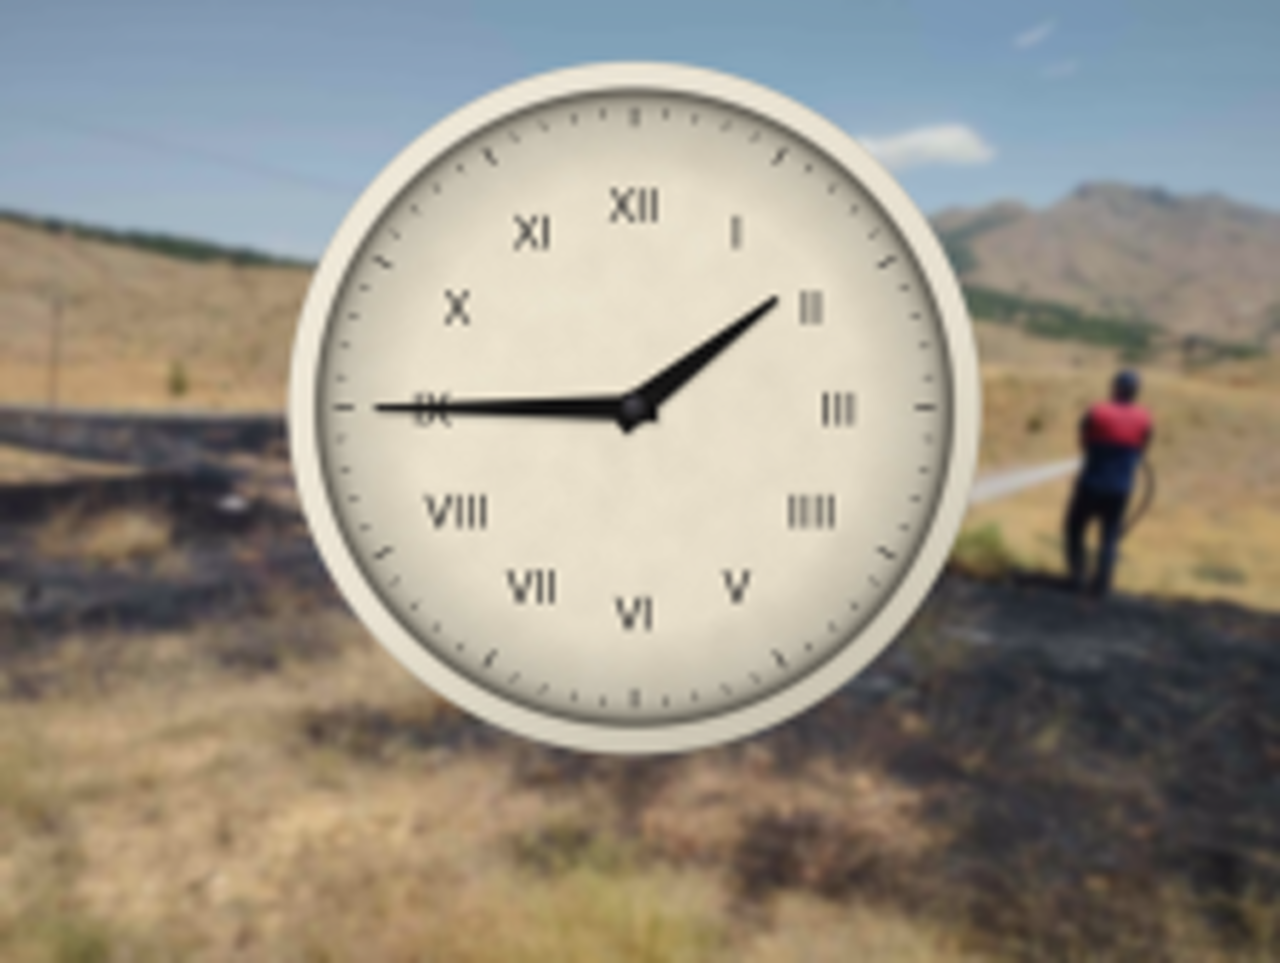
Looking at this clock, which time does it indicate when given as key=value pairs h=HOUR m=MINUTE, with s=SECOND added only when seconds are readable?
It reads h=1 m=45
